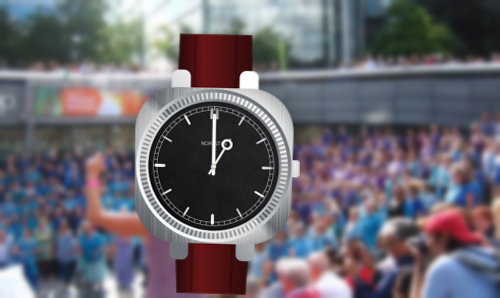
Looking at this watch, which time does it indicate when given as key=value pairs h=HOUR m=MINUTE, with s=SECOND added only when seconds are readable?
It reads h=1 m=0
